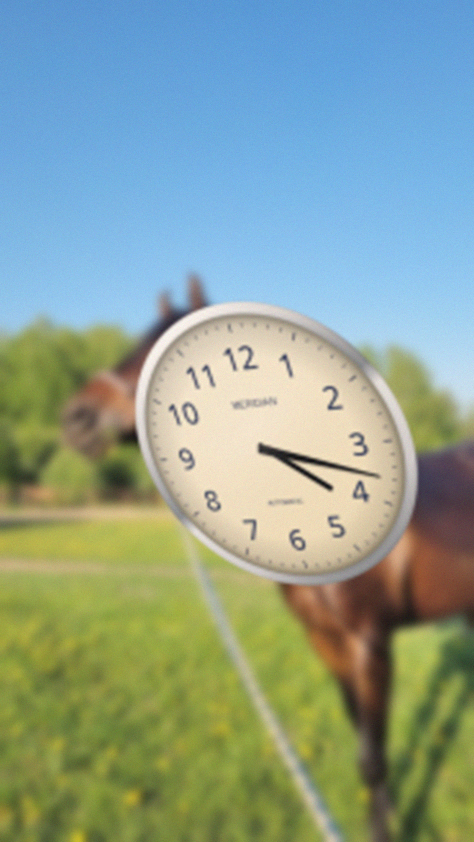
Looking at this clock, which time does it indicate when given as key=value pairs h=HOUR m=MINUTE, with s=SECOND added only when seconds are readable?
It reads h=4 m=18
